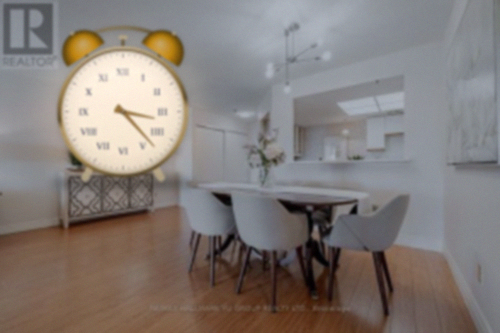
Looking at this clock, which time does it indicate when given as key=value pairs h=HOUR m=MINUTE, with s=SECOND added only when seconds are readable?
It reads h=3 m=23
